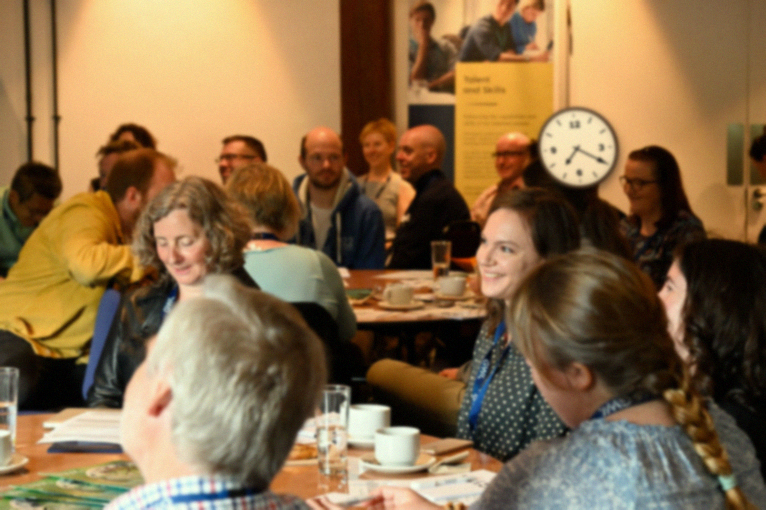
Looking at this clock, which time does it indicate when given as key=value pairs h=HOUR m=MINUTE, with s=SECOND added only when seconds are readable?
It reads h=7 m=20
